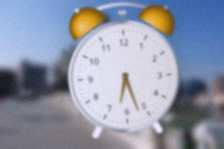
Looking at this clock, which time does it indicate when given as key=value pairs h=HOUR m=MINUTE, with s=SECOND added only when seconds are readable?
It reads h=6 m=27
